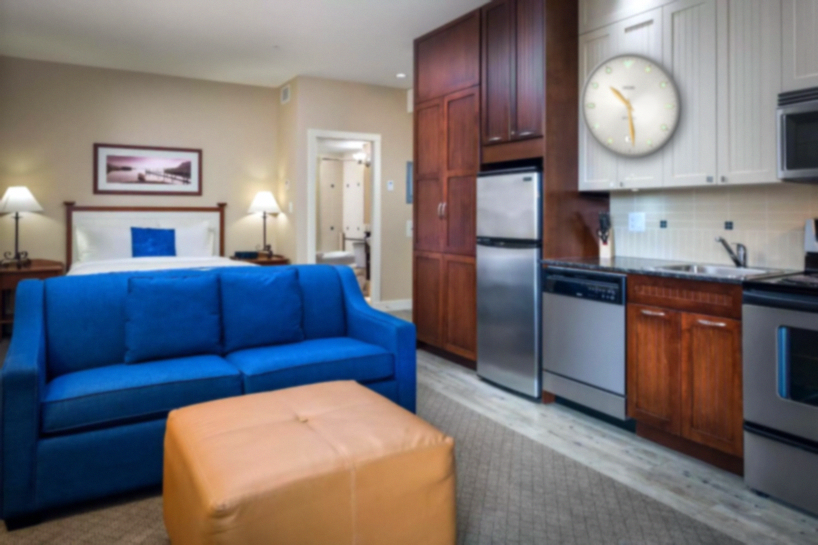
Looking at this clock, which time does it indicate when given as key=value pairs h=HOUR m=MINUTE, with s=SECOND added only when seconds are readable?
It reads h=10 m=29
